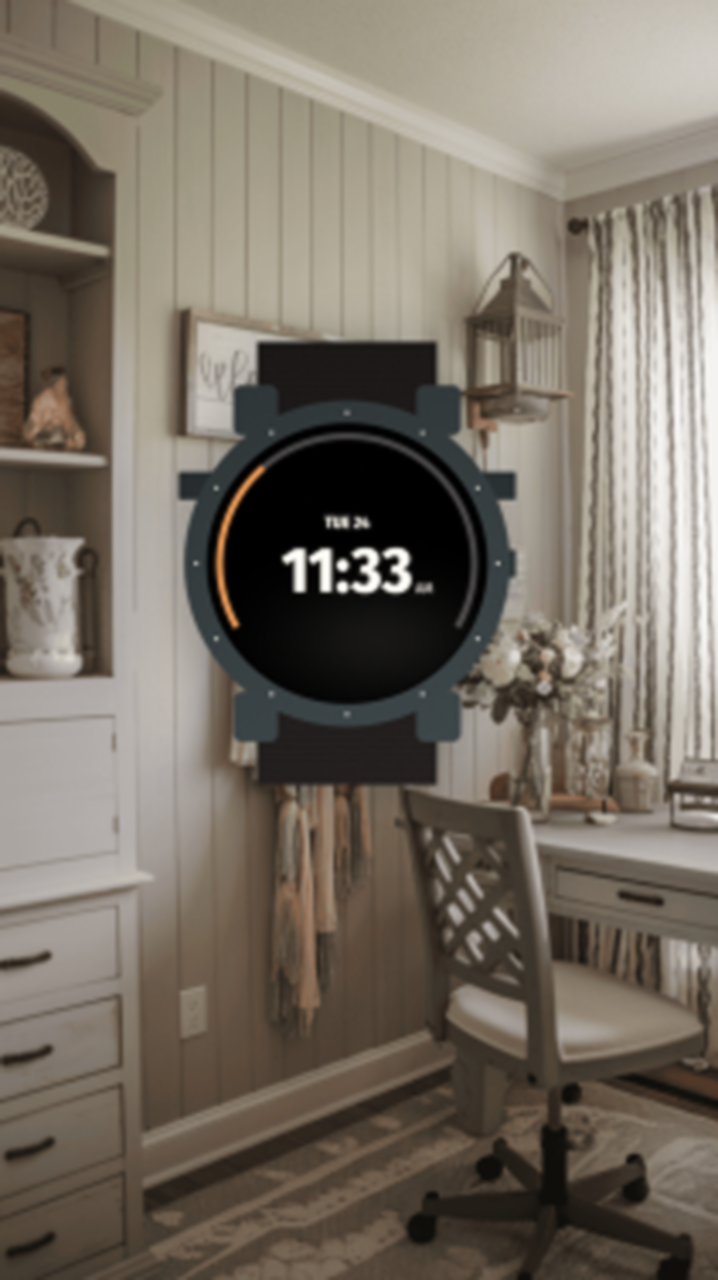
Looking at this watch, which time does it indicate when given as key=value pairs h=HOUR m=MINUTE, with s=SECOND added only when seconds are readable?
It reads h=11 m=33
